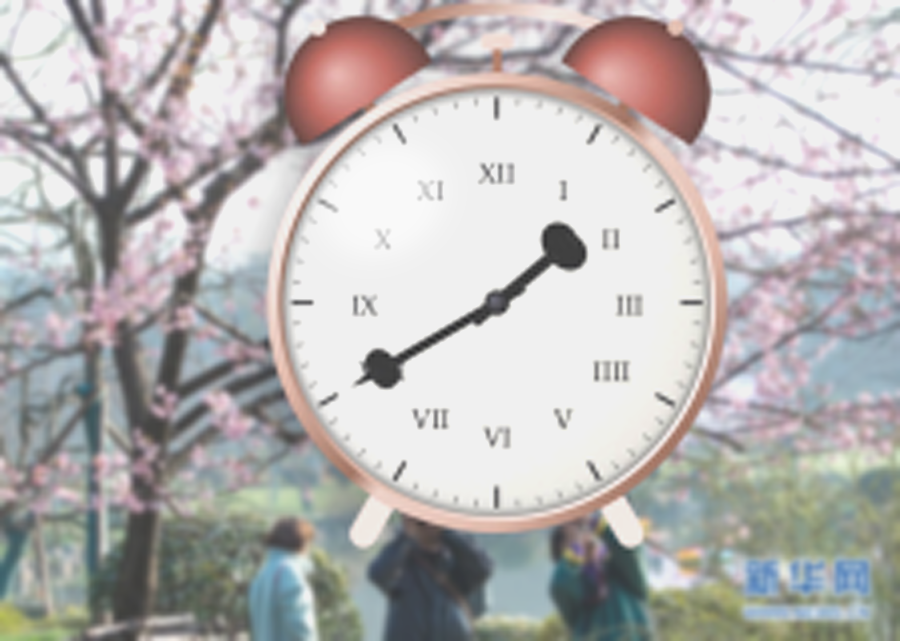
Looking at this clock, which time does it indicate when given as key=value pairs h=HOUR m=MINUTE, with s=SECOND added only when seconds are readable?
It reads h=1 m=40
